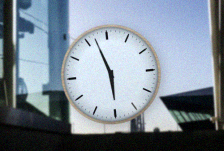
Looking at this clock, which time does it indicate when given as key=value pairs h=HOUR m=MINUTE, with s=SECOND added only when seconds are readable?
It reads h=5 m=57
